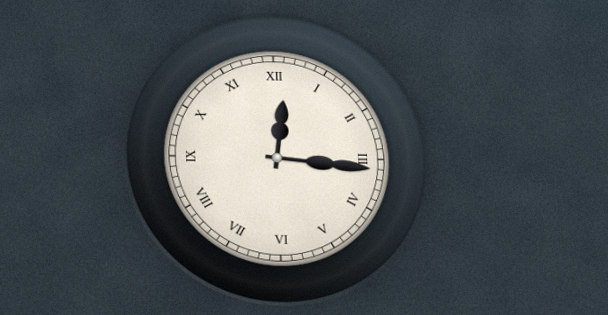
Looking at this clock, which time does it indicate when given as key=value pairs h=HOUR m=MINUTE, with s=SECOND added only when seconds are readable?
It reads h=12 m=16
